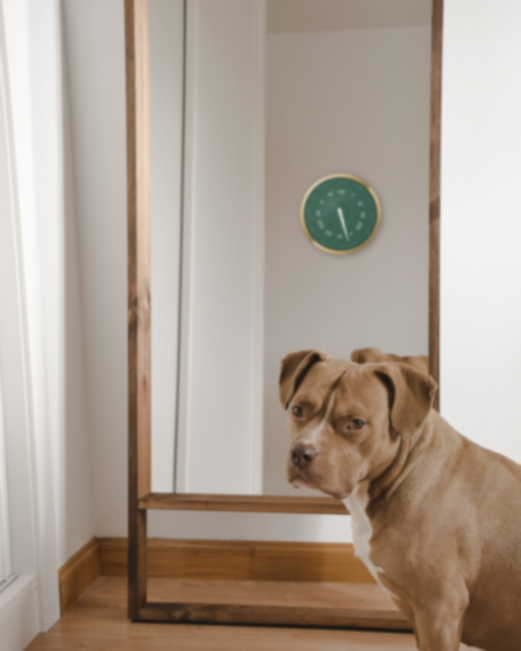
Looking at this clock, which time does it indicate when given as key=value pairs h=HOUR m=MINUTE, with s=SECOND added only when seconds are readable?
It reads h=5 m=27
